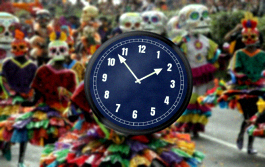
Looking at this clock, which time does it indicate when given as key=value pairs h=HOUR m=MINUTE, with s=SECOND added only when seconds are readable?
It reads h=1 m=53
